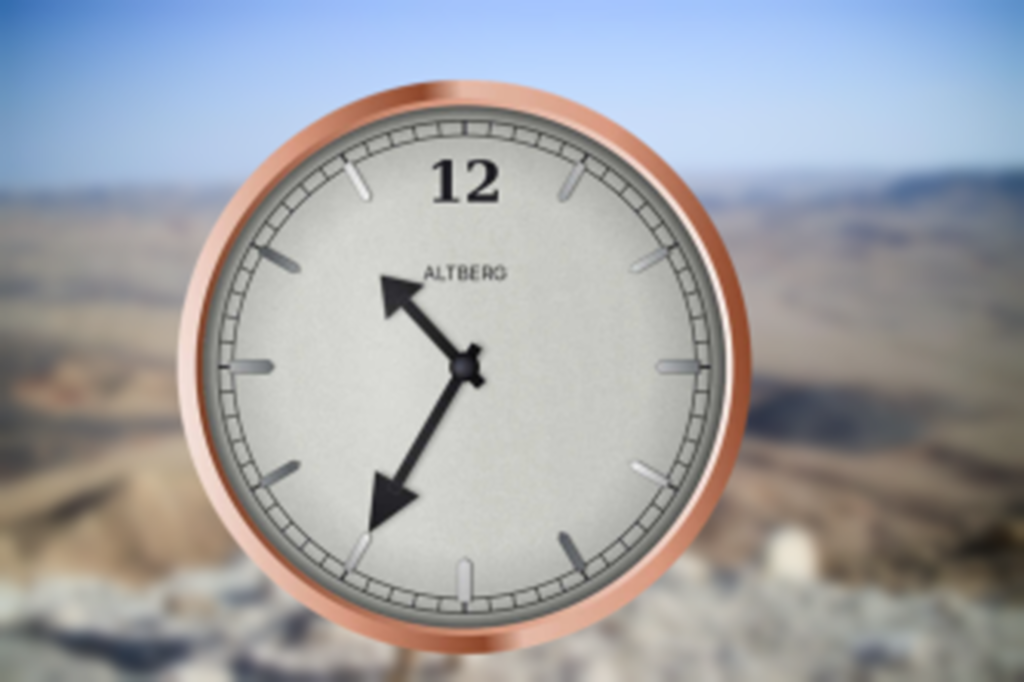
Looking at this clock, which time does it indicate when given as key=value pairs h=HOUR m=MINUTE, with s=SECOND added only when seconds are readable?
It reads h=10 m=35
